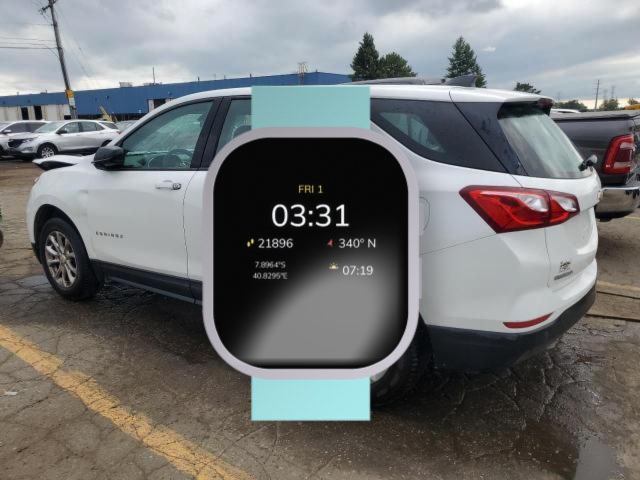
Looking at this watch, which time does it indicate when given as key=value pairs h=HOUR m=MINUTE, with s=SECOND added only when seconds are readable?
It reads h=3 m=31
